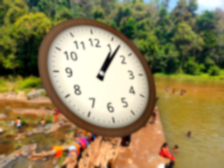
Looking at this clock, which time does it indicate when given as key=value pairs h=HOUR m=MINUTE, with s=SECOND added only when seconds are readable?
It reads h=1 m=7
